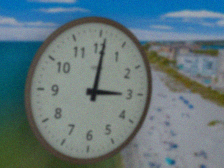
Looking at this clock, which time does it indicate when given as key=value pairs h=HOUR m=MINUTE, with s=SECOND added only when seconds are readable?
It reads h=3 m=1
